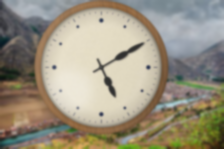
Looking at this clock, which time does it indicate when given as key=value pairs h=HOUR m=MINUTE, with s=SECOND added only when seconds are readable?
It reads h=5 m=10
